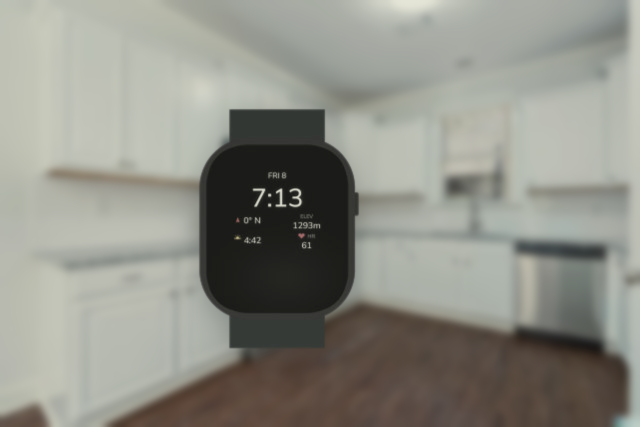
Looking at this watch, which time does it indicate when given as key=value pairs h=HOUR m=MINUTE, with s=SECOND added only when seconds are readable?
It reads h=7 m=13
